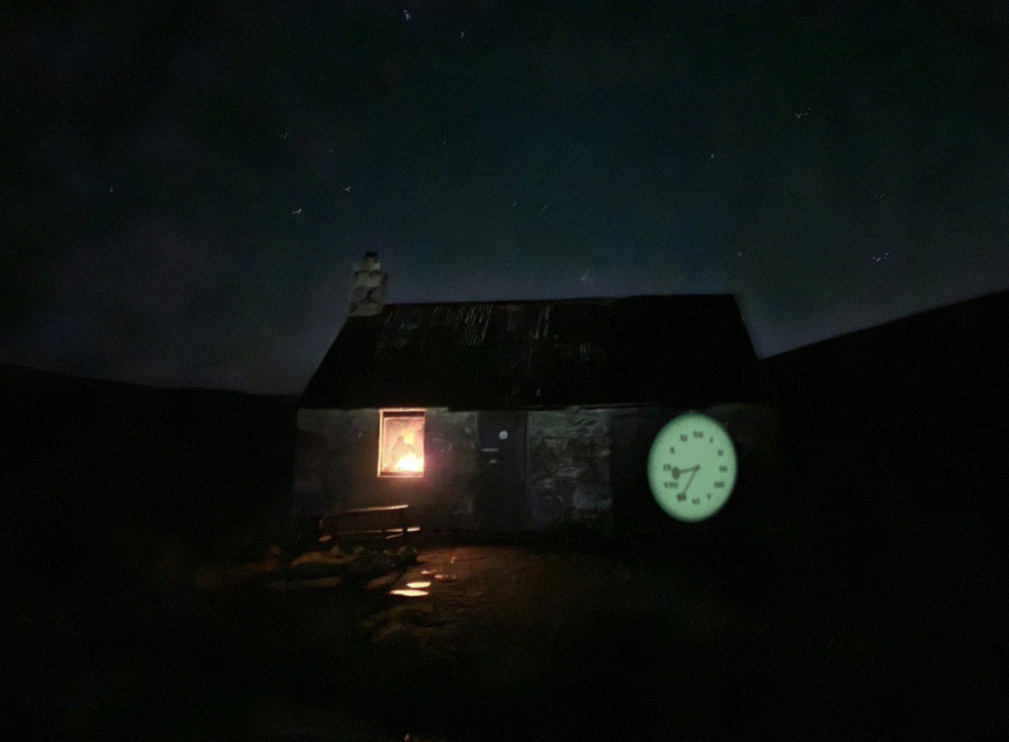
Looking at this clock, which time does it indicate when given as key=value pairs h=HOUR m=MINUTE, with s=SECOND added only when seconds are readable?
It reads h=8 m=35
